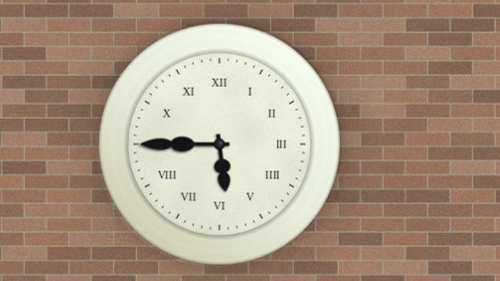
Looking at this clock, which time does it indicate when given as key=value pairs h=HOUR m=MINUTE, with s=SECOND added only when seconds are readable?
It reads h=5 m=45
